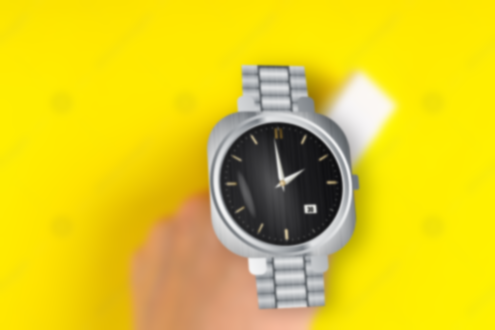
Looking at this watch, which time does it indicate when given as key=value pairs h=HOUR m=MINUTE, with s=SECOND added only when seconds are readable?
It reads h=1 m=59
